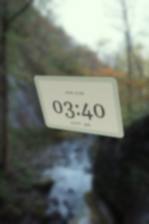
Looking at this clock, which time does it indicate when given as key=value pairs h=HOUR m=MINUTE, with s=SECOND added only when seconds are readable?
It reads h=3 m=40
